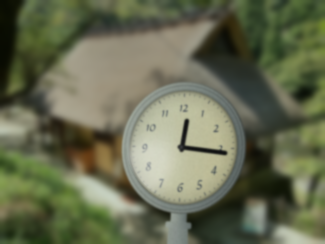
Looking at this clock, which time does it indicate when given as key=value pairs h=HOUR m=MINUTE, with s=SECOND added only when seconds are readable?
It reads h=12 m=16
